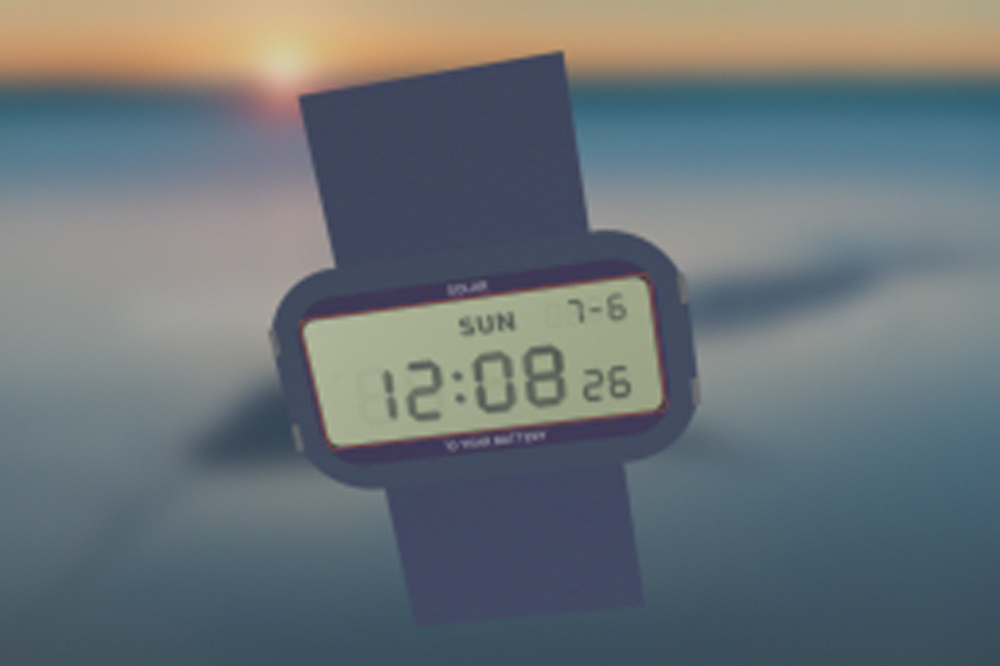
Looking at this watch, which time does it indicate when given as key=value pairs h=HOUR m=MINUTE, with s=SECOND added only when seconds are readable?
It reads h=12 m=8 s=26
